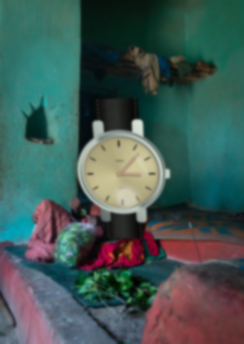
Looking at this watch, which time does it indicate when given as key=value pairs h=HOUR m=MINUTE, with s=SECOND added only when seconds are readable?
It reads h=3 m=7
